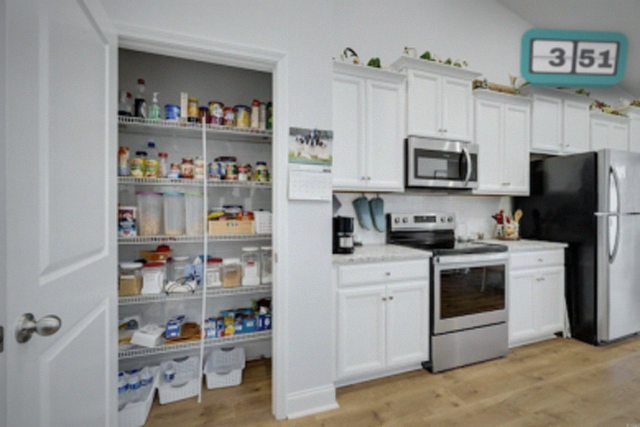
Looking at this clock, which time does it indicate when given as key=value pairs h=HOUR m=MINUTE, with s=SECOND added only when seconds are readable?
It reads h=3 m=51
